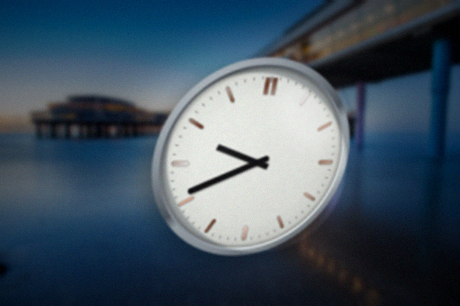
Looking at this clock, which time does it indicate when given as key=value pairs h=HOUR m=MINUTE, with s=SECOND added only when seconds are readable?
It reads h=9 m=41
